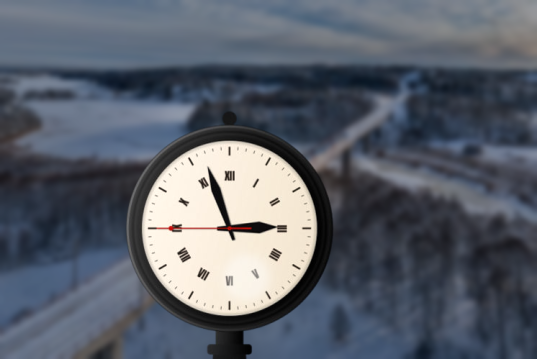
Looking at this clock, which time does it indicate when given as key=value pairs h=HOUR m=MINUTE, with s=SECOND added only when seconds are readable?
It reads h=2 m=56 s=45
